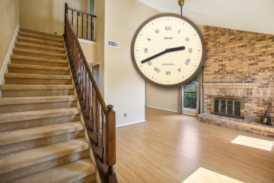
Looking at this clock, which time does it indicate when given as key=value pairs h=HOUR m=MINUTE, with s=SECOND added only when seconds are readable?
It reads h=2 m=41
